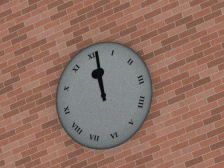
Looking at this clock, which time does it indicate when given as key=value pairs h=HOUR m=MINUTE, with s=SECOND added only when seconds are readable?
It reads h=12 m=1
